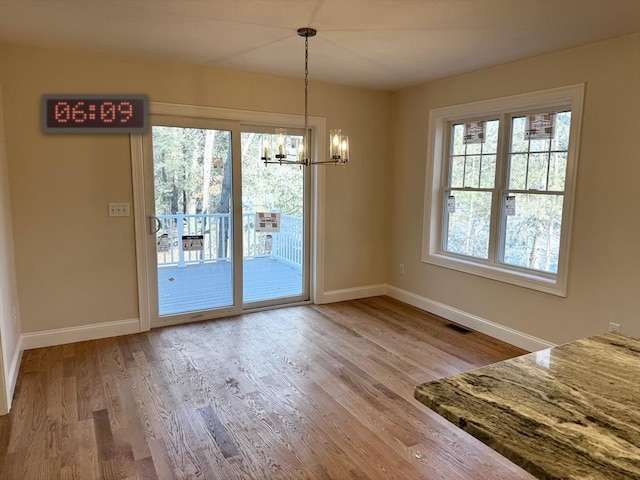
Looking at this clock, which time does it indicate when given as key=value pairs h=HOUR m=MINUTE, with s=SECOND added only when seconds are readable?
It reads h=6 m=9
